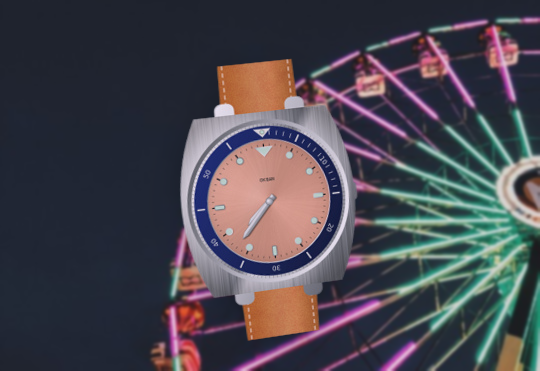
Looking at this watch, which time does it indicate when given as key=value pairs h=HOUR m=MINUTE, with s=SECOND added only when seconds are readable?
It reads h=7 m=37
